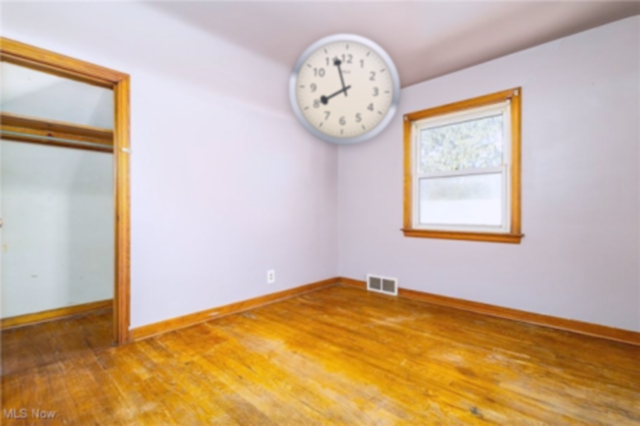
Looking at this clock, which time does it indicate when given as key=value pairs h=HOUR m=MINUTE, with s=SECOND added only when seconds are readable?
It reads h=7 m=57
